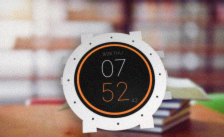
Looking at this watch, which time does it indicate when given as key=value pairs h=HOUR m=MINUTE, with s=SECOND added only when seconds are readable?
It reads h=7 m=52
